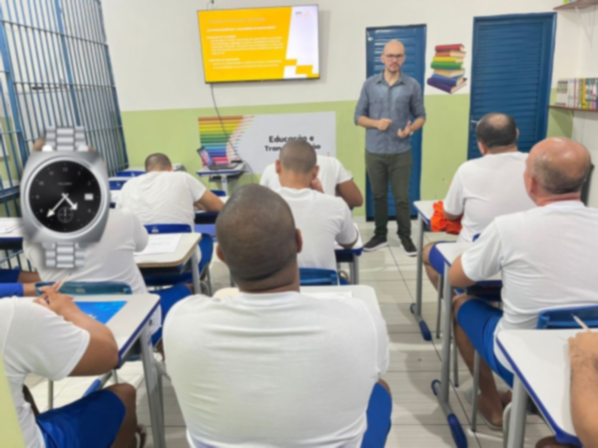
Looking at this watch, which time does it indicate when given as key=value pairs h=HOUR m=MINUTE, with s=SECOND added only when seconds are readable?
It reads h=4 m=37
